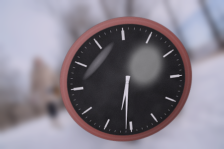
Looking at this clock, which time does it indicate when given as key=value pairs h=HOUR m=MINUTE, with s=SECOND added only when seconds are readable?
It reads h=6 m=31
